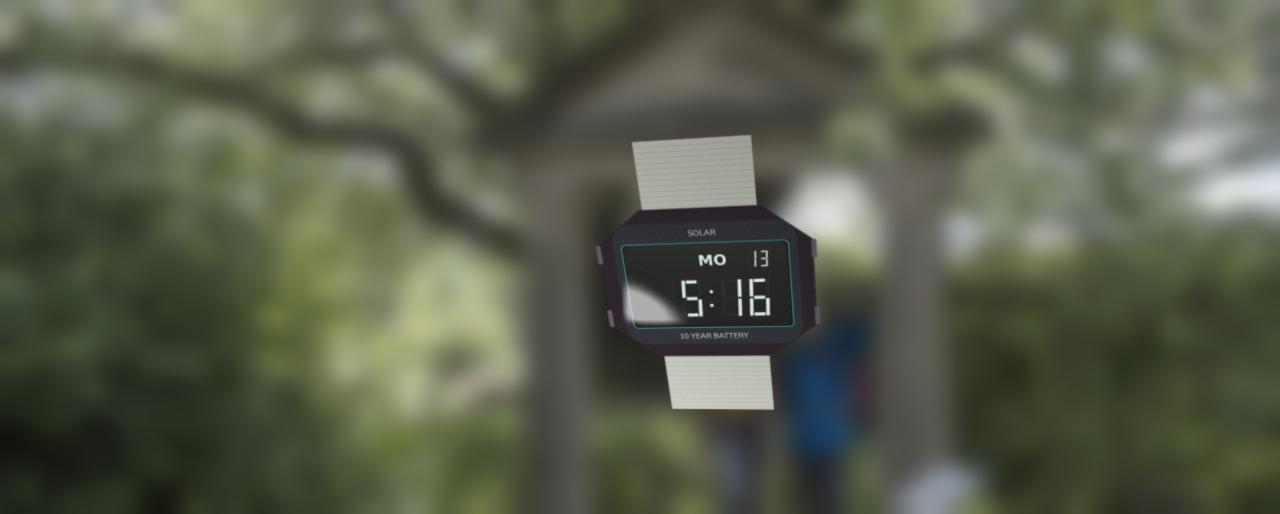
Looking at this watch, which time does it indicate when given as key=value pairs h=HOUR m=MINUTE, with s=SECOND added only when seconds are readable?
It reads h=5 m=16
